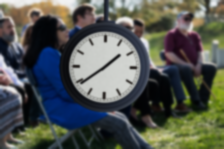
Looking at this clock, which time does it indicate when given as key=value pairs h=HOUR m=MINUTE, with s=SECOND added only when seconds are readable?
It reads h=1 m=39
